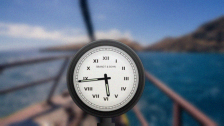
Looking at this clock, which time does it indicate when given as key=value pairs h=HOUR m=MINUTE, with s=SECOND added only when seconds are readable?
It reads h=5 m=44
